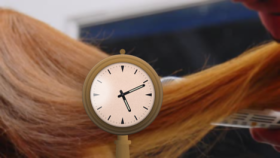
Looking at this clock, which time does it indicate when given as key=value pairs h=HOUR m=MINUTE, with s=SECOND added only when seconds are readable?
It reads h=5 m=11
